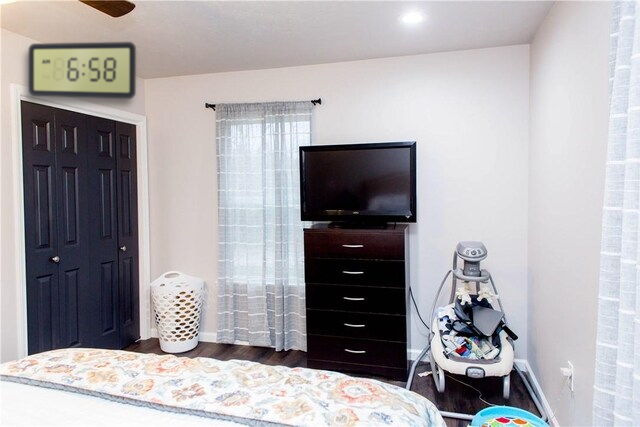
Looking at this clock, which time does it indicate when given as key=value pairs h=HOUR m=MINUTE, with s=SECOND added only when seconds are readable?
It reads h=6 m=58
